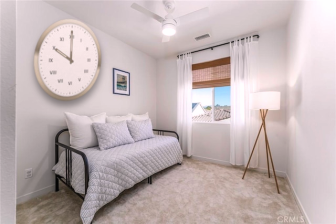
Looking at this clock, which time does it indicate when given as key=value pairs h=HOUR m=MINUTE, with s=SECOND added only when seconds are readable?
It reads h=10 m=0
